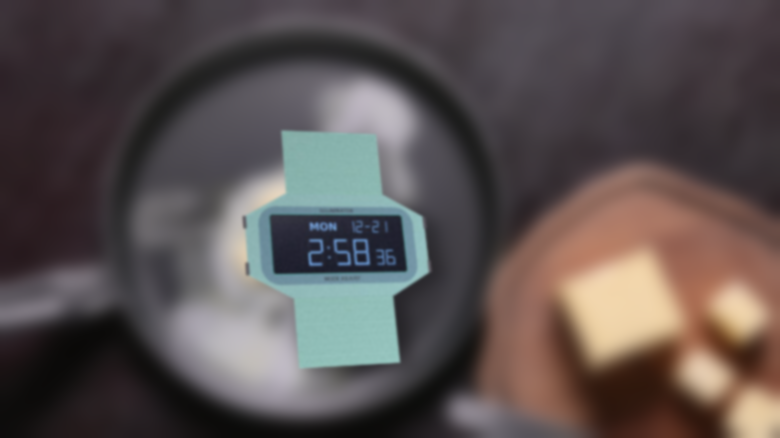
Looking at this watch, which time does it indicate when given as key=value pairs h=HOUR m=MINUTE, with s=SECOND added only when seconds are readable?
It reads h=2 m=58 s=36
